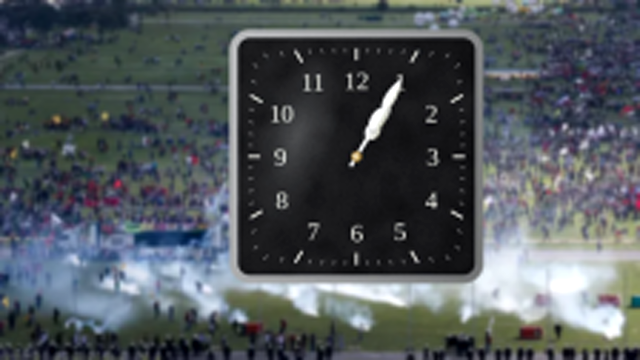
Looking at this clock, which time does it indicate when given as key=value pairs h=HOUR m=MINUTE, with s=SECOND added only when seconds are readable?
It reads h=1 m=5
